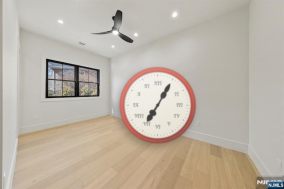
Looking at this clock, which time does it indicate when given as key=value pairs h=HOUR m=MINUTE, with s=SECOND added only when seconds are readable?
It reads h=7 m=5
